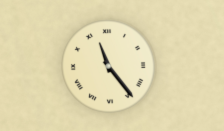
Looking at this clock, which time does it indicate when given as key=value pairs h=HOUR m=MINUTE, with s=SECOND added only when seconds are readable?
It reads h=11 m=24
